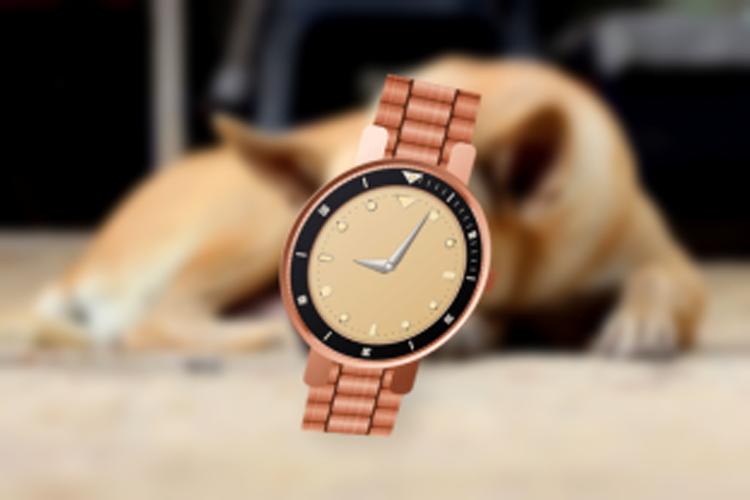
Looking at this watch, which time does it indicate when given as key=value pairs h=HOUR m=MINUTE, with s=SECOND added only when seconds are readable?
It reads h=9 m=4
